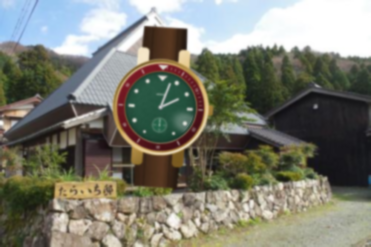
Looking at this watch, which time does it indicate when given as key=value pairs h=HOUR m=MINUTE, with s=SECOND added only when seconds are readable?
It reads h=2 m=3
